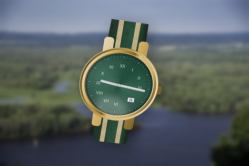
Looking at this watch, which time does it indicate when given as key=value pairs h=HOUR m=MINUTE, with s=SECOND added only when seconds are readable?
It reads h=9 m=16
